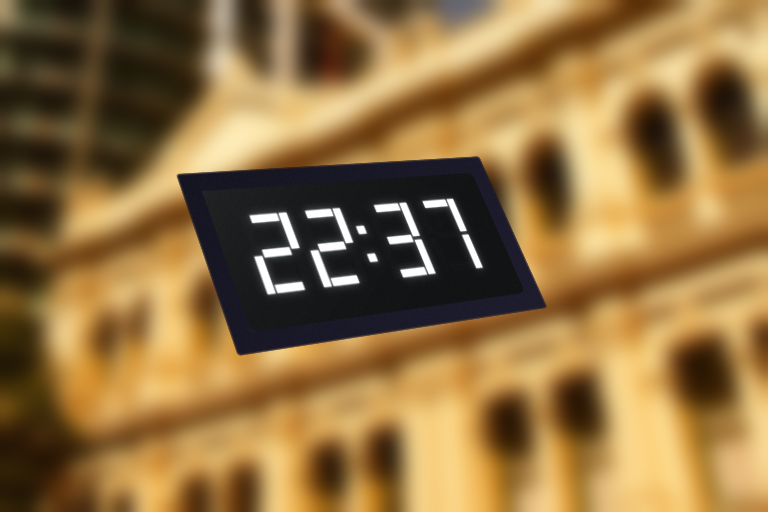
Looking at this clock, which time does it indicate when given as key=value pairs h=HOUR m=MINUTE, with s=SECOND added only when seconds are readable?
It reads h=22 m=37
